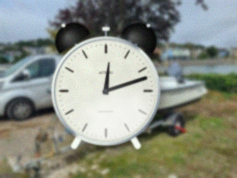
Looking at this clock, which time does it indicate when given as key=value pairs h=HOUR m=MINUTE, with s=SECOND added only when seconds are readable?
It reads h=12 m=12
